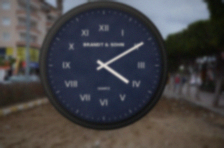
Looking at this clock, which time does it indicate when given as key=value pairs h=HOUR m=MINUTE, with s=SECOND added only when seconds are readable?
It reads h=4 m=10
